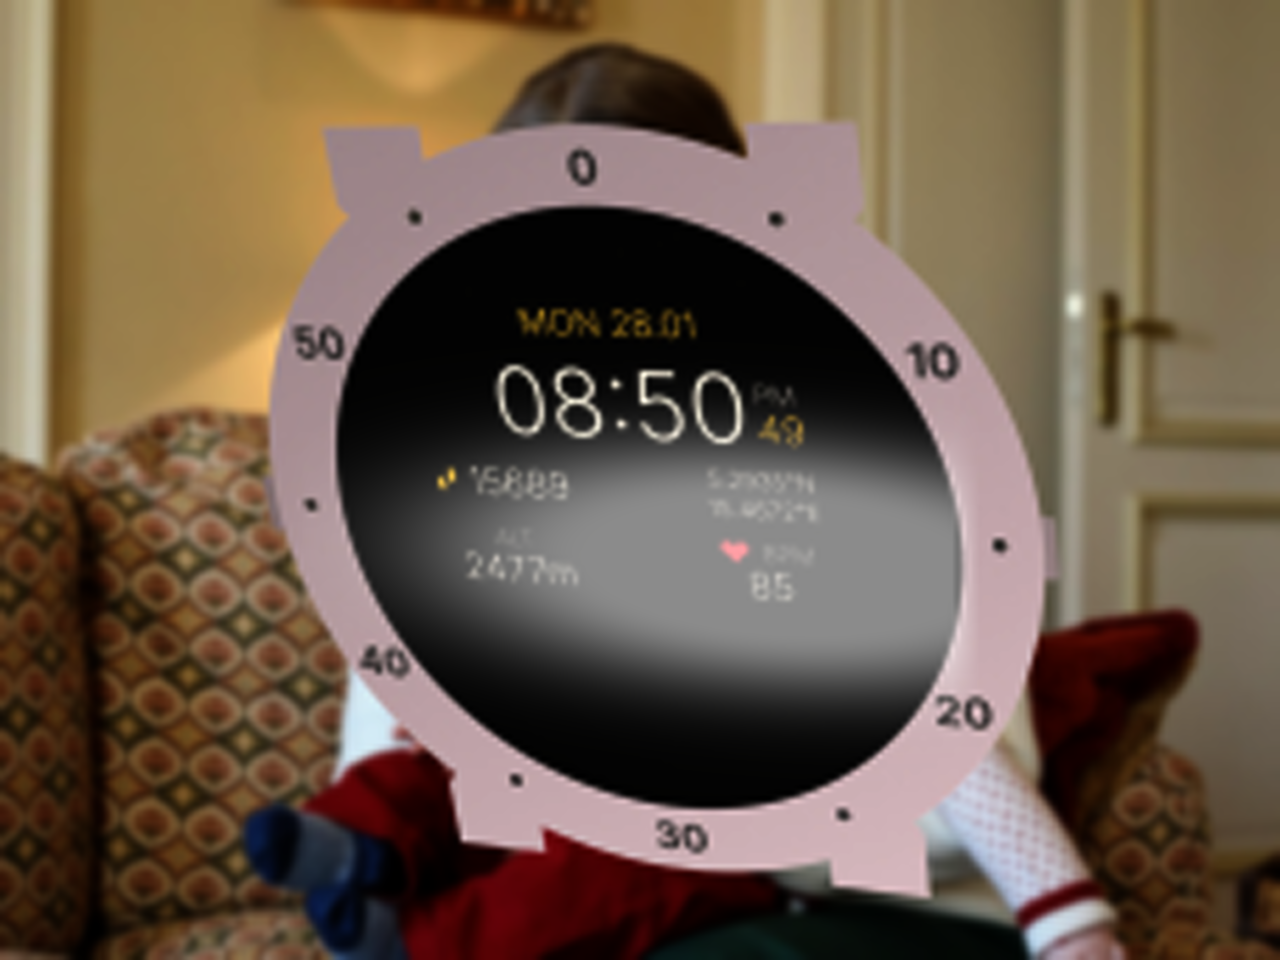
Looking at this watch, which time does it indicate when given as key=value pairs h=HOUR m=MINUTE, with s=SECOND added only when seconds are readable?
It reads h=8 m=50
